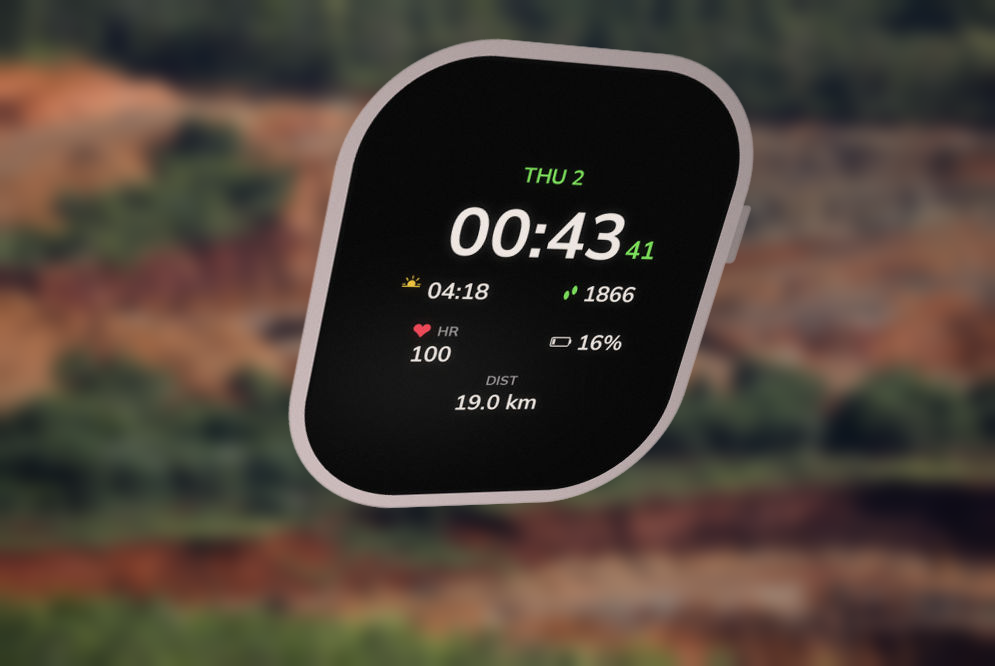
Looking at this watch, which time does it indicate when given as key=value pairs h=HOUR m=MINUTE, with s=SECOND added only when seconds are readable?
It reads h=0 m=43 s=41
